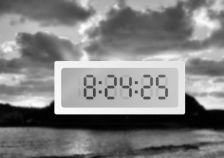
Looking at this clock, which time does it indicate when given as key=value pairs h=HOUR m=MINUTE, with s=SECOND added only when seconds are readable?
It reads h=8 m=24 s=25
